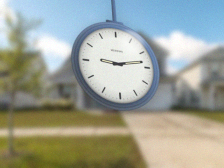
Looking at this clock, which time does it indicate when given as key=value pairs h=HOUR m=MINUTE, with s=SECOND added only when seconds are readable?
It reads h=9 m=13
